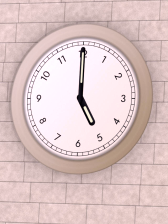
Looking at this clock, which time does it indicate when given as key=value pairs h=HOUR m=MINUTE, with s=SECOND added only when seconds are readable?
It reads h=5 m=0
